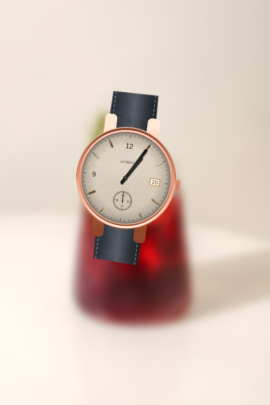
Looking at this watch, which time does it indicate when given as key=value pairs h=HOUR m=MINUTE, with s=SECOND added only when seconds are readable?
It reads h=1 m=5
